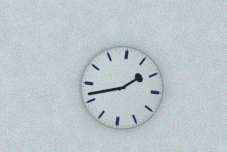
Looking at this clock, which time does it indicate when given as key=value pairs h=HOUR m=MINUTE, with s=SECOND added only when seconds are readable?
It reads h=1 m=42
